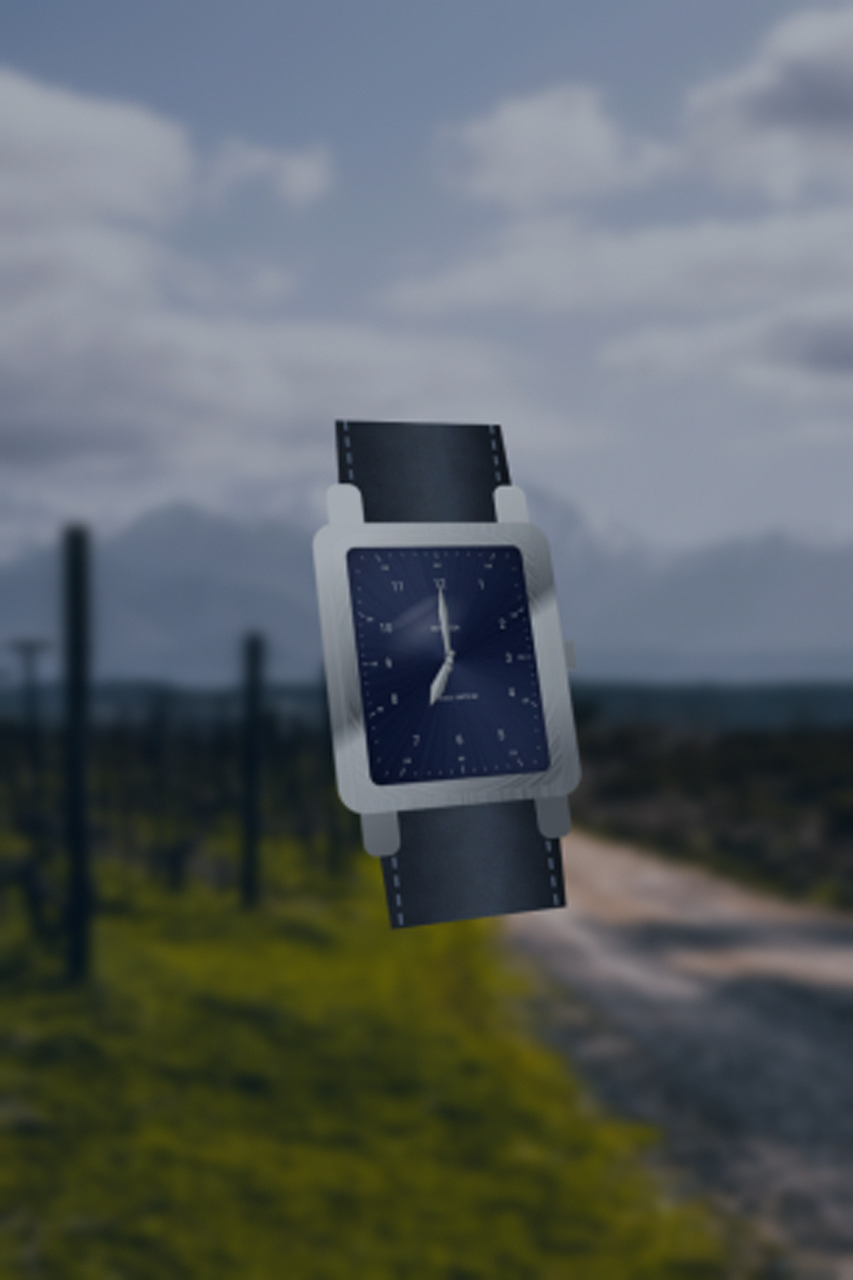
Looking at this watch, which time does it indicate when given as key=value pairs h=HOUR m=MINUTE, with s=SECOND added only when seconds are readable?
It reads h=7 m=0
